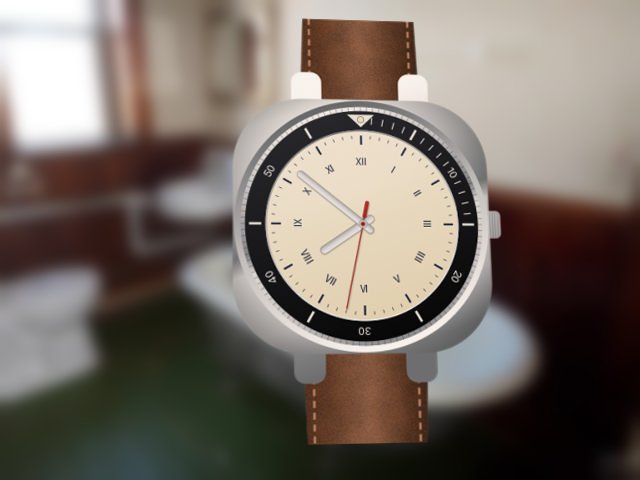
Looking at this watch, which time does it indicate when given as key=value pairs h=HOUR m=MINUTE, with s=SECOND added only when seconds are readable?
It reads h=7 m=51 s=32
